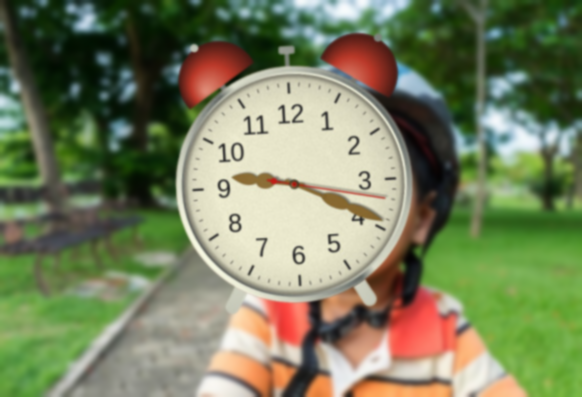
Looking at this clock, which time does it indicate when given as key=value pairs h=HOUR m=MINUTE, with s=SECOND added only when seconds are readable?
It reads h=9 m=19 s=17
